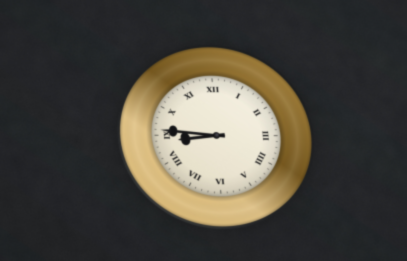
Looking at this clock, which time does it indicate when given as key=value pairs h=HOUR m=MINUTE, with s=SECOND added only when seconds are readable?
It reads h=8 m=46
